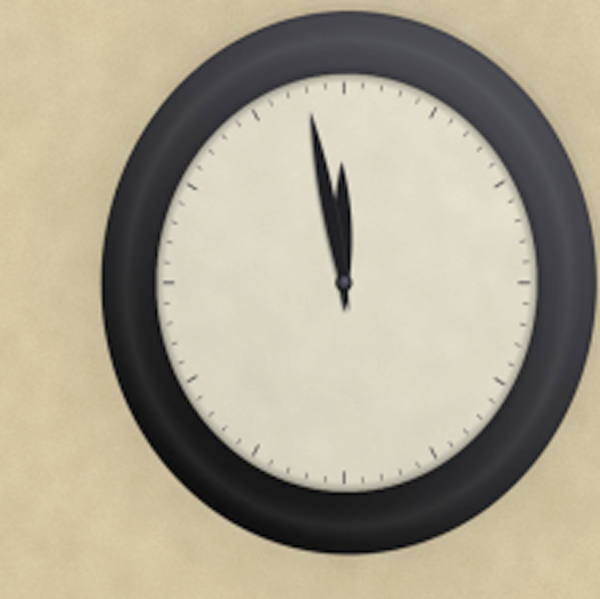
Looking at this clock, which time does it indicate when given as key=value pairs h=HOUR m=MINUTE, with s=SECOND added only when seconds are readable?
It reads h=11 m=58
